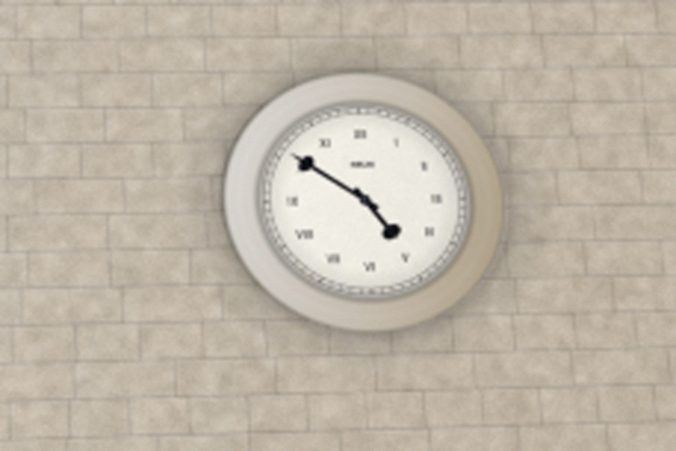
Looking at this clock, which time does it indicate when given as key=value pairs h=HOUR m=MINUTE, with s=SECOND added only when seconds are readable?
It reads h=4 m=51
